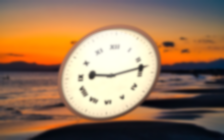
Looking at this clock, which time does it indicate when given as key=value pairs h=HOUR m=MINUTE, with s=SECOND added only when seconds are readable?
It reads h=9 m=13
